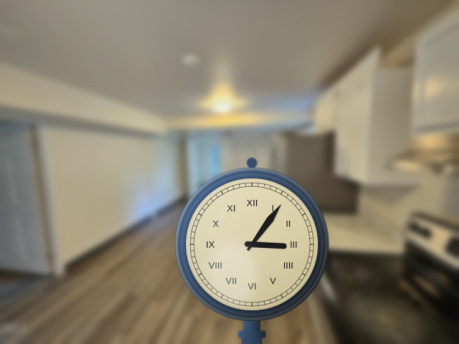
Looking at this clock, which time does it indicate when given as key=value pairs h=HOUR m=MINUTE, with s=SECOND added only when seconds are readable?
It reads h=3 m=6
